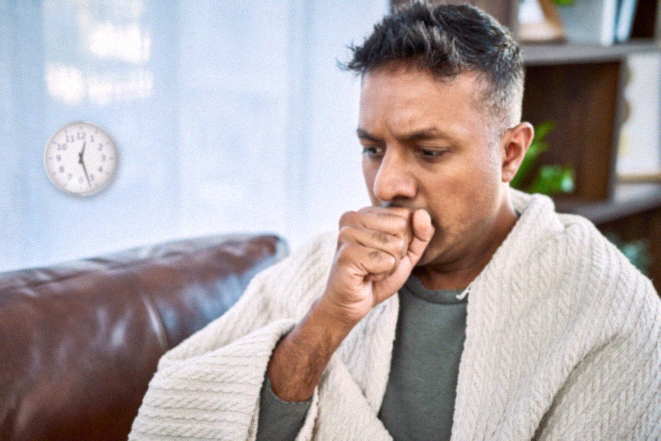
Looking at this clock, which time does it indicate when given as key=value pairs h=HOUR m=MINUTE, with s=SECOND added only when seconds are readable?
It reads h=12 m=27
